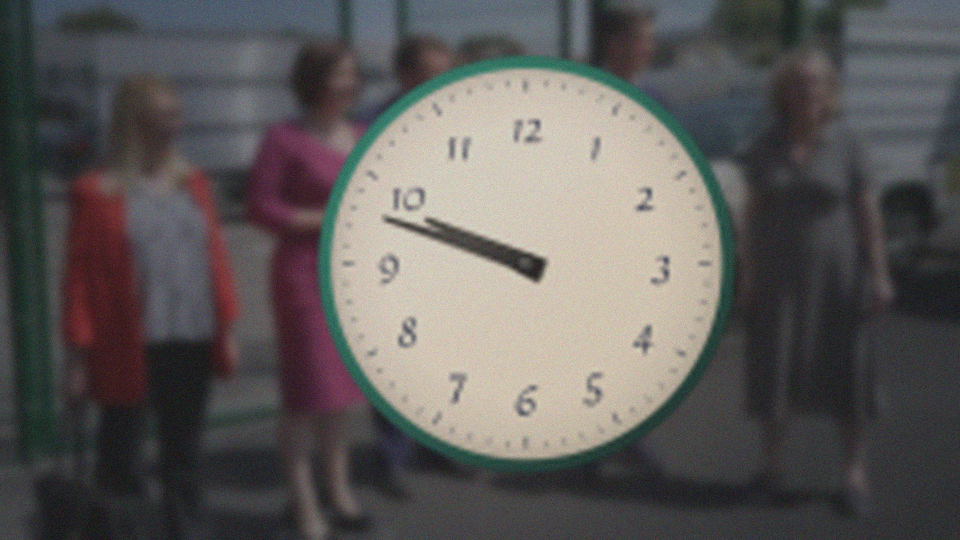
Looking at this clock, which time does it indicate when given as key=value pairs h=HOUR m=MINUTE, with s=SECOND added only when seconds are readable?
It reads h=9 m=48
